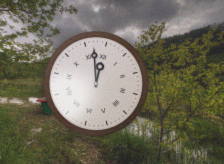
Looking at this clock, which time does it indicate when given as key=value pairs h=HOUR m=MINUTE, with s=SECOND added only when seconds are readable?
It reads h=11 m=57
